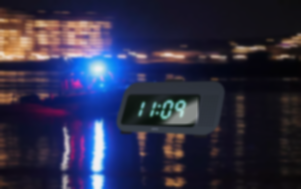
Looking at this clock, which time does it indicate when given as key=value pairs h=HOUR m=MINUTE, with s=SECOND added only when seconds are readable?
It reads h=11 m=9
